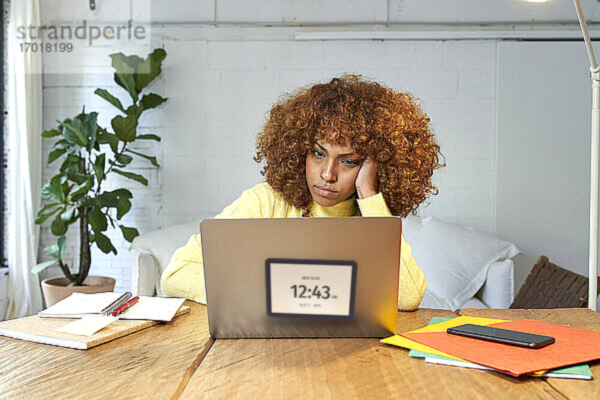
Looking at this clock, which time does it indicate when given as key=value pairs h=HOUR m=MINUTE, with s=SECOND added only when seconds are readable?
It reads h=12 m=43
